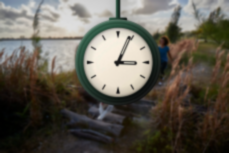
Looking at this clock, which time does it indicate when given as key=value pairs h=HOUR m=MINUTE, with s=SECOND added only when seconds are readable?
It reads h=3 m=4
